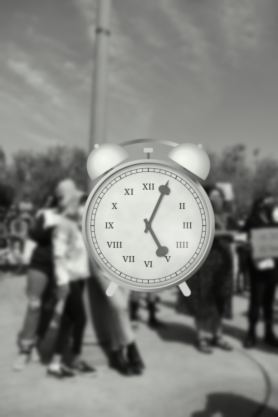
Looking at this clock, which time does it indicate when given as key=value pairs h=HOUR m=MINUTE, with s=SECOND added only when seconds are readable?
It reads h=5 m=4
